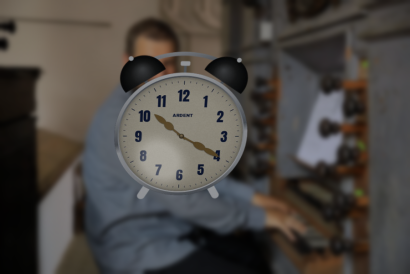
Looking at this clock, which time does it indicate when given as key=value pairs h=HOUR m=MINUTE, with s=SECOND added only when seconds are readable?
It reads h=10 m=20
